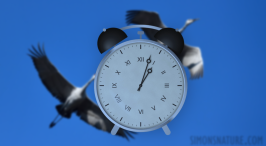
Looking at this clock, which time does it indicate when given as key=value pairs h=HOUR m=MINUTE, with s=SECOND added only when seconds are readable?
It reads h=1 m=3
